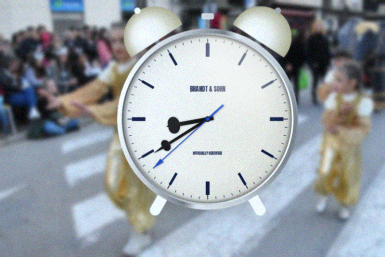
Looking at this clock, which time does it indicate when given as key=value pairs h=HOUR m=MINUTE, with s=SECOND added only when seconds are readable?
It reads h=8 m=39 s=38
